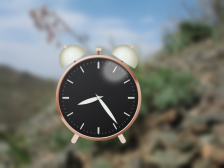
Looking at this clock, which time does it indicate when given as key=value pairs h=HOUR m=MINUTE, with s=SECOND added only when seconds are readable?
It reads h=8 m=24
